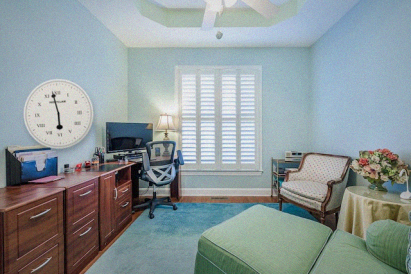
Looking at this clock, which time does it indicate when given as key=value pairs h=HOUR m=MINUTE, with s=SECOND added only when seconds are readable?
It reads h=5 m=58
